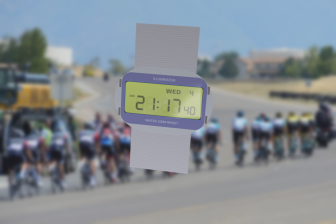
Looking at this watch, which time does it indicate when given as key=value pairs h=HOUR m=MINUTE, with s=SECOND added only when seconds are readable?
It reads h=21 m=17 s=40
